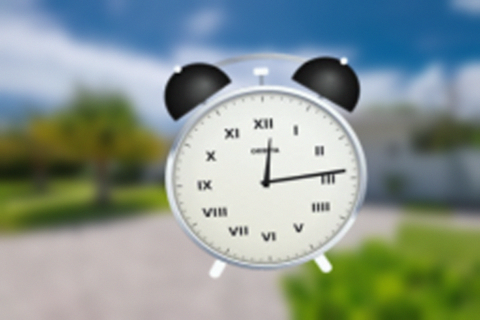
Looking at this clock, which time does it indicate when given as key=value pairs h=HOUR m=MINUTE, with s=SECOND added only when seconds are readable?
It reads h=12 m=14
